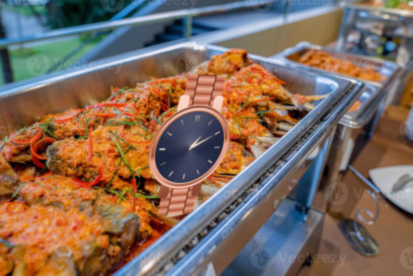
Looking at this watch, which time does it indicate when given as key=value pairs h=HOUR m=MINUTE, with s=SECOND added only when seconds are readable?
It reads h=1 m=10
